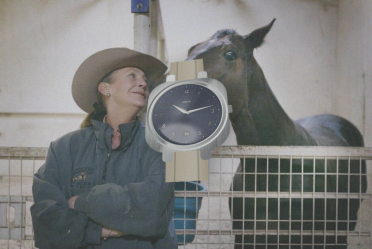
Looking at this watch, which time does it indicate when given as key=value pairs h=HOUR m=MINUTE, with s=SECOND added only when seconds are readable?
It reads h=10 m=13
